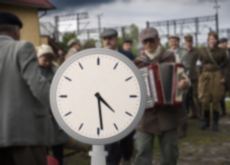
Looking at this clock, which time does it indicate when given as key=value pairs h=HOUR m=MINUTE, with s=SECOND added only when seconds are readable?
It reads h=4 m=29
